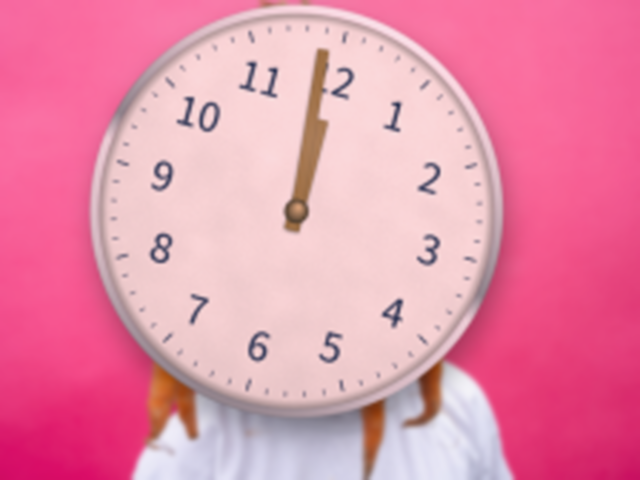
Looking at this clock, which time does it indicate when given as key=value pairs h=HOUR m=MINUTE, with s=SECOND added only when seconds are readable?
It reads h=11 m=59
